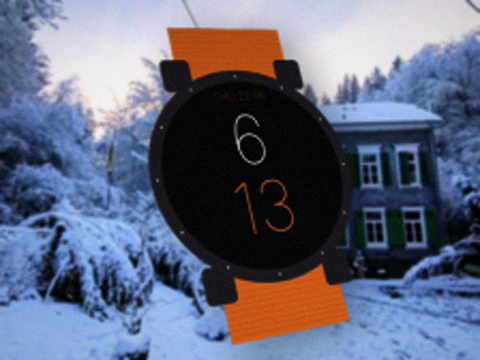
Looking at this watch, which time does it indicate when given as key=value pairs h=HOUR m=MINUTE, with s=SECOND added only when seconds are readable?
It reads h=6 m=13
